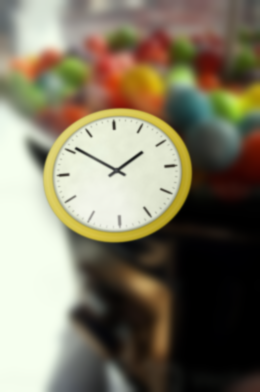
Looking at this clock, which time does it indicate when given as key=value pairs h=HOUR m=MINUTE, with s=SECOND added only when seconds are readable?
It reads h=1 m=51
